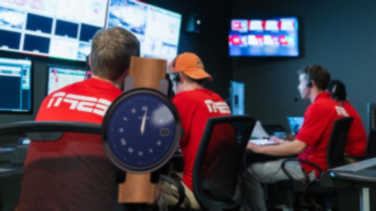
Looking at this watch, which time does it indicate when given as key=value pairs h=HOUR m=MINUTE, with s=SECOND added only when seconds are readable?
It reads h=12 m=1
